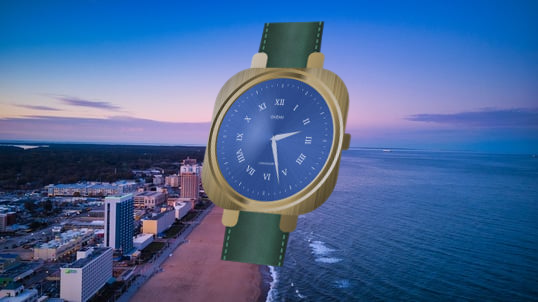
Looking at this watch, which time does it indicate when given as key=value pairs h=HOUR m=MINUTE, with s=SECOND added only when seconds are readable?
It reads h=2 m=27
